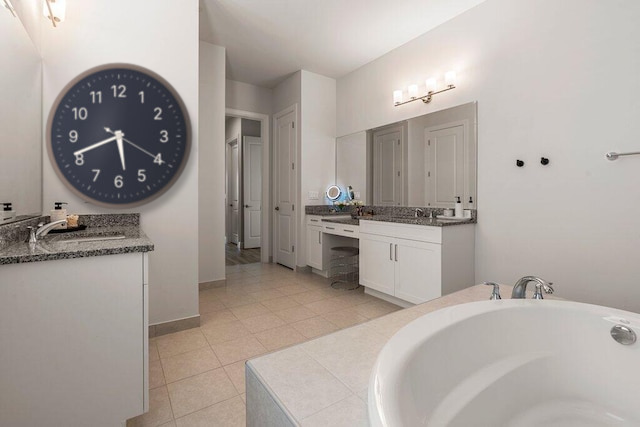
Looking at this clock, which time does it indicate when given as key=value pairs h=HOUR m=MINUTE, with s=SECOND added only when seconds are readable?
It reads h=5 m=41 s=20
